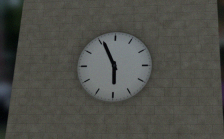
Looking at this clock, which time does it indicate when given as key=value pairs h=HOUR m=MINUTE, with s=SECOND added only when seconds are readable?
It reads h=5 m=56
